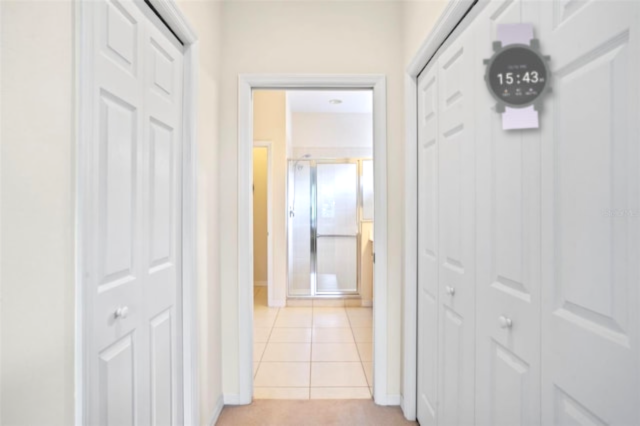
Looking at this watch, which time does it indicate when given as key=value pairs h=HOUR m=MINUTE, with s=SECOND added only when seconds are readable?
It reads h=15 m=43
